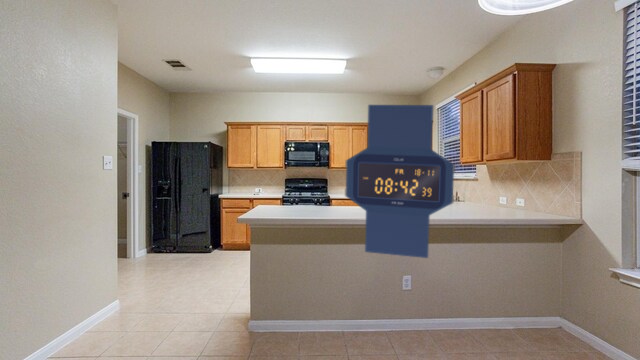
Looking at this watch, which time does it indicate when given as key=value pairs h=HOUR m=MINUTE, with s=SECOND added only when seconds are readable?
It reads h=8 m=42
